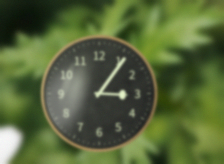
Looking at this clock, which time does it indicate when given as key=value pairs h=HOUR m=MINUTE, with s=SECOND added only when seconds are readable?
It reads h=3 m=6
